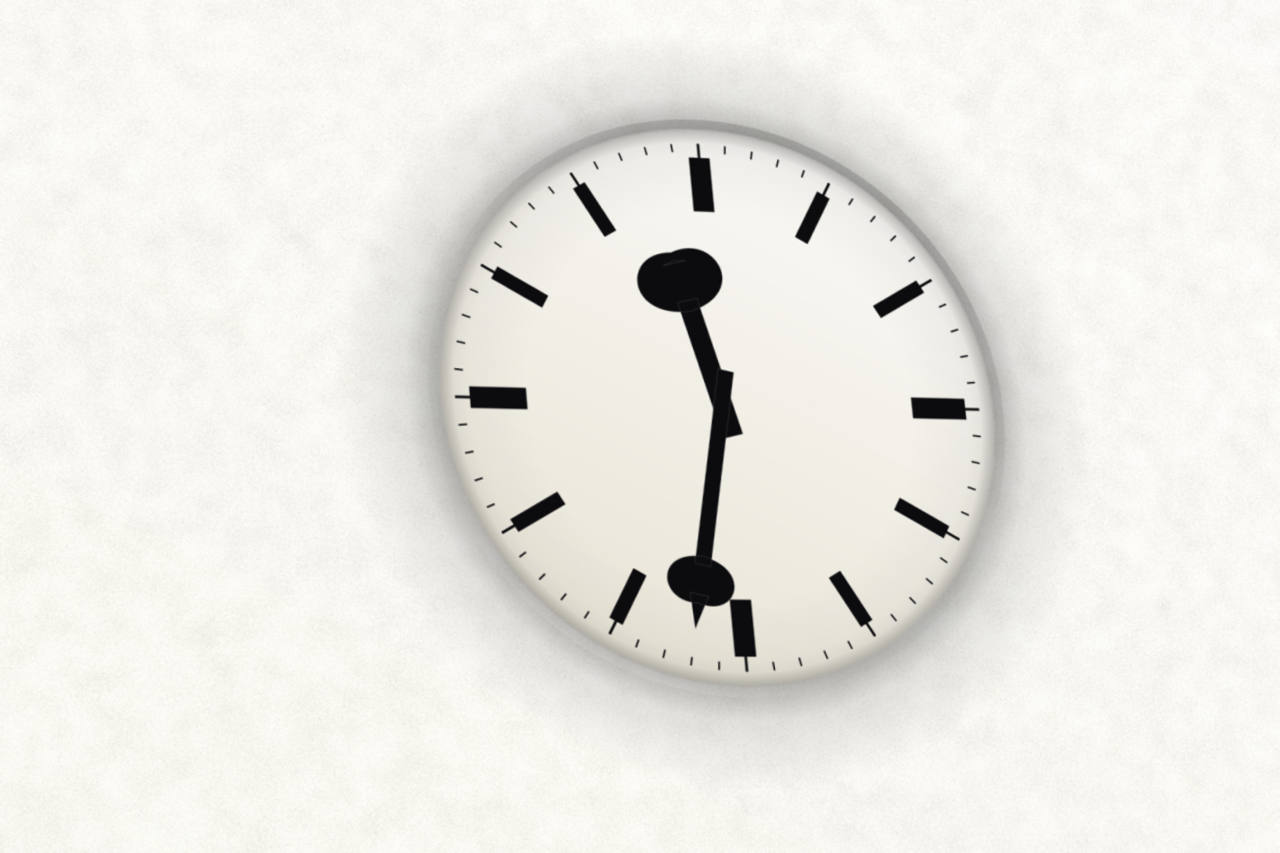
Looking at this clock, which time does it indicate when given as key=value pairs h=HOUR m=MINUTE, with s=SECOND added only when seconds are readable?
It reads h=11 m=32
